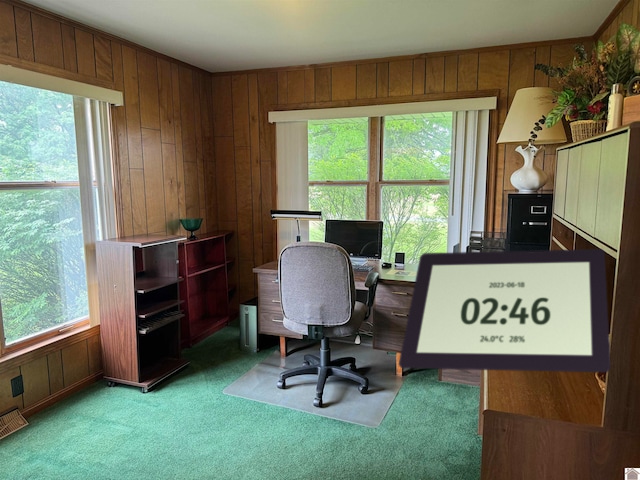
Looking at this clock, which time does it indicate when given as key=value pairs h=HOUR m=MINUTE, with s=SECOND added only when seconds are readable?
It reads h=2 m=46
